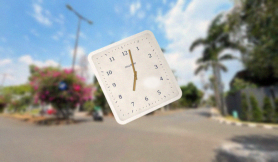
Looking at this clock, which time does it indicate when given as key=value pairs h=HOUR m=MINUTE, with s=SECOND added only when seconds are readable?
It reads h=7 m=2
